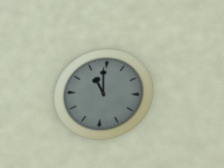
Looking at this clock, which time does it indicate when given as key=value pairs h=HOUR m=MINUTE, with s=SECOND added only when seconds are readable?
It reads h=10 m=59
